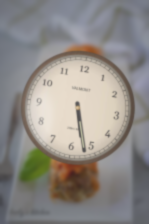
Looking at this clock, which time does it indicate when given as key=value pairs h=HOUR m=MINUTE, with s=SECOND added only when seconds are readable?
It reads h=5 m=27
